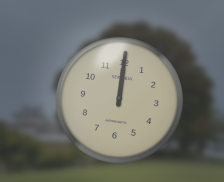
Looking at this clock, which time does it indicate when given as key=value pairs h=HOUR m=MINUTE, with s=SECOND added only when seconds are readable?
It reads h=12 m=0
